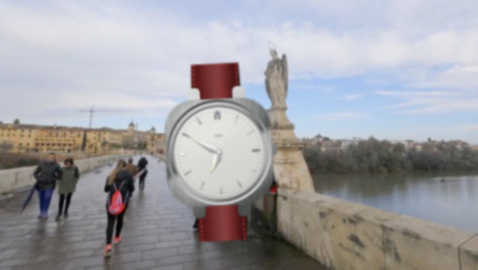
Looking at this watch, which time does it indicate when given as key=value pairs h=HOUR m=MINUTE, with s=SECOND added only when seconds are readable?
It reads h=6 m=50
